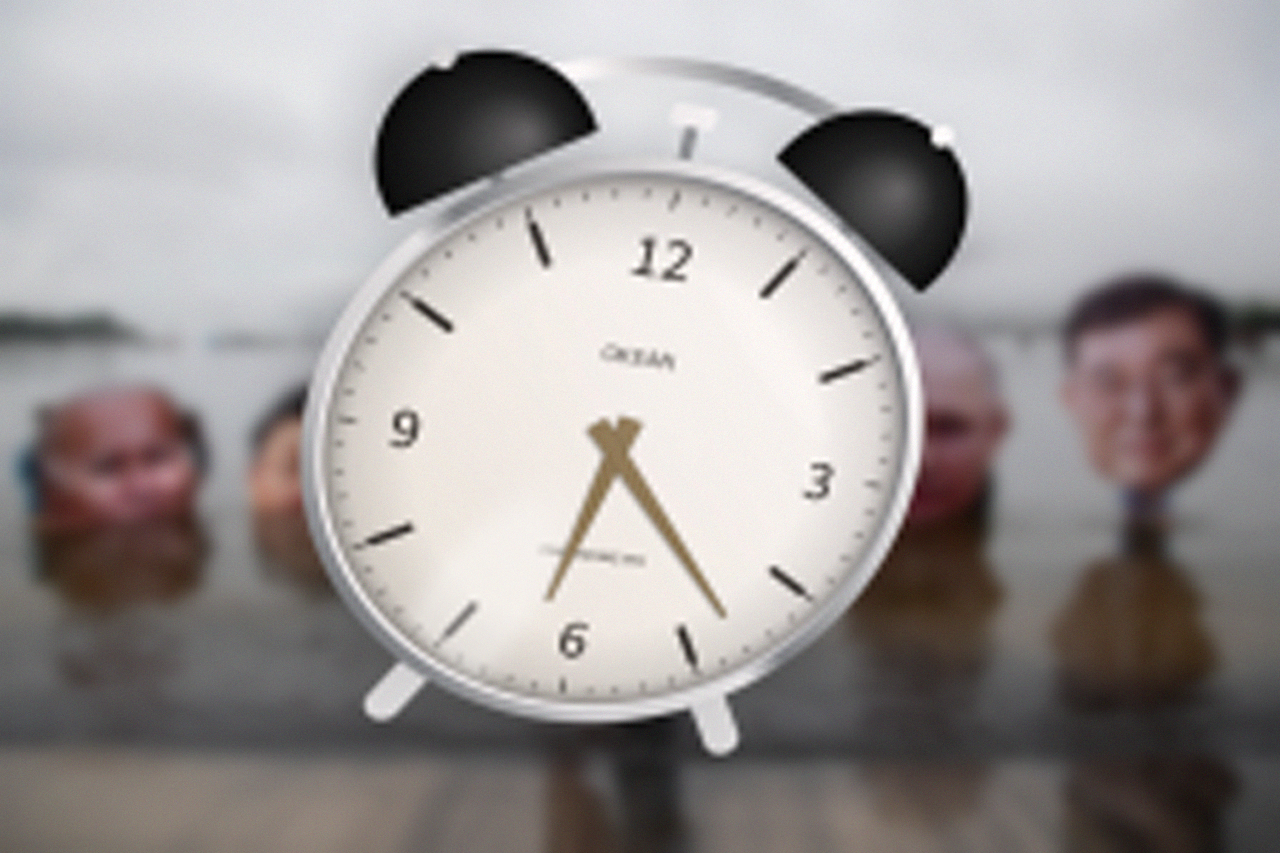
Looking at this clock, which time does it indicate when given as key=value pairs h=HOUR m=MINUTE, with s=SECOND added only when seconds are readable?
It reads h=6 m=23
